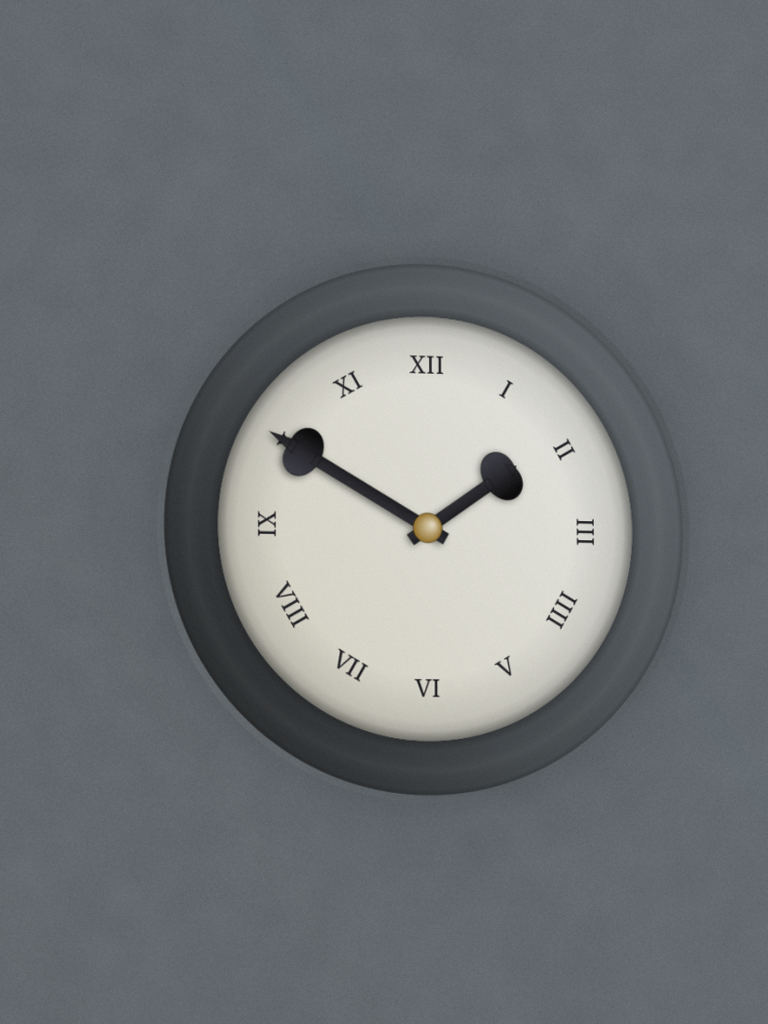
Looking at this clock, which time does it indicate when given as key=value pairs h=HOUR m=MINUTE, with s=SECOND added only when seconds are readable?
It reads h=1 m=50
